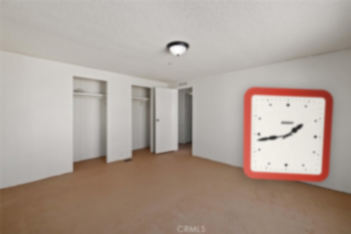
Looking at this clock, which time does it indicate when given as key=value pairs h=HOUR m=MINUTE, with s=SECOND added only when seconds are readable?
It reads h=1 m=43
